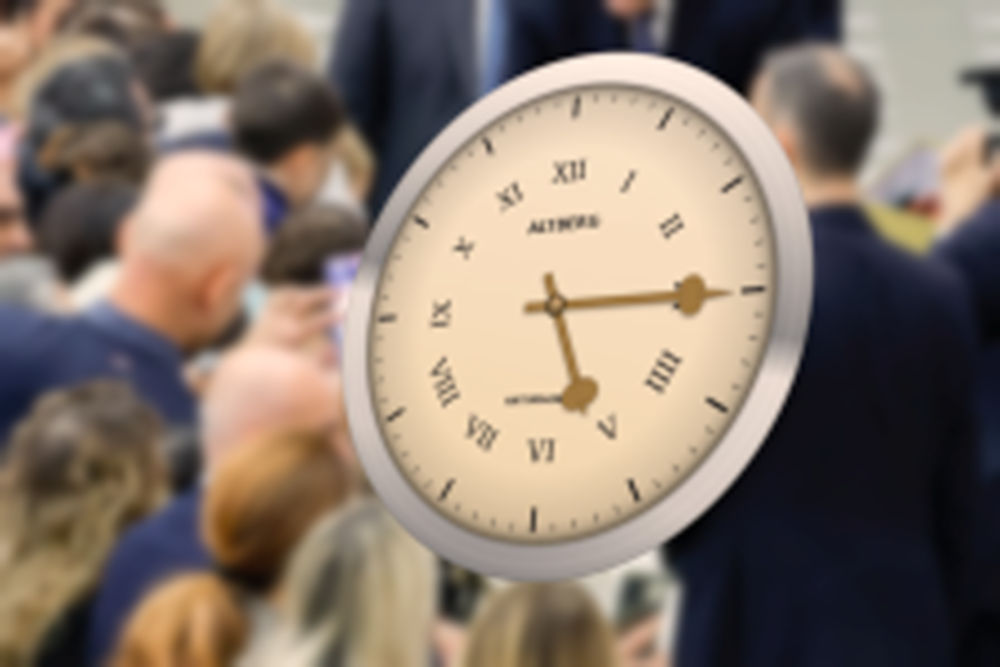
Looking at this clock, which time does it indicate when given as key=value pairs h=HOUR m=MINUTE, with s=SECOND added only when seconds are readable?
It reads h=5 m=15
